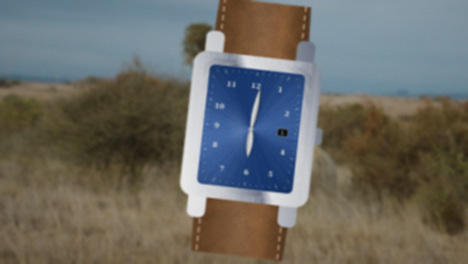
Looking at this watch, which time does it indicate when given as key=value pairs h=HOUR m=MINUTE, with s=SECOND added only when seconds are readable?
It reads h=6 m=1
